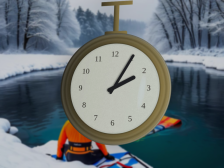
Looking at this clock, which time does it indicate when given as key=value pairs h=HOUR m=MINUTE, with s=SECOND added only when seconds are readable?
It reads h=2 m=5
